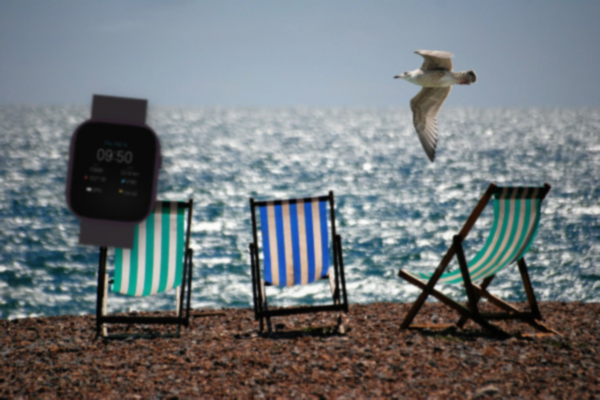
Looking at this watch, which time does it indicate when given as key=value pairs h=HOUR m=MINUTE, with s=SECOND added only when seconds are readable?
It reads h=9 m=50
